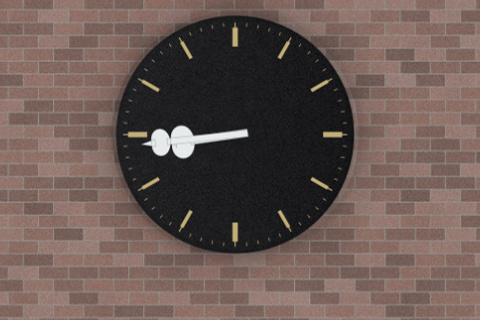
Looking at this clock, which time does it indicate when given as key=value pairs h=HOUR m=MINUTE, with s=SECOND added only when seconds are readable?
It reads h=8 m=44
